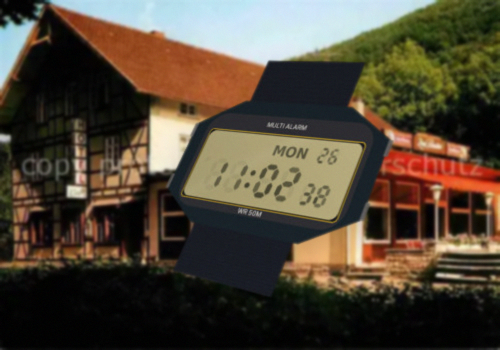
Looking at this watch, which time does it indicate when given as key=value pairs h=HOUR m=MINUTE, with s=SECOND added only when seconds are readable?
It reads h=11 m=2 s=38
